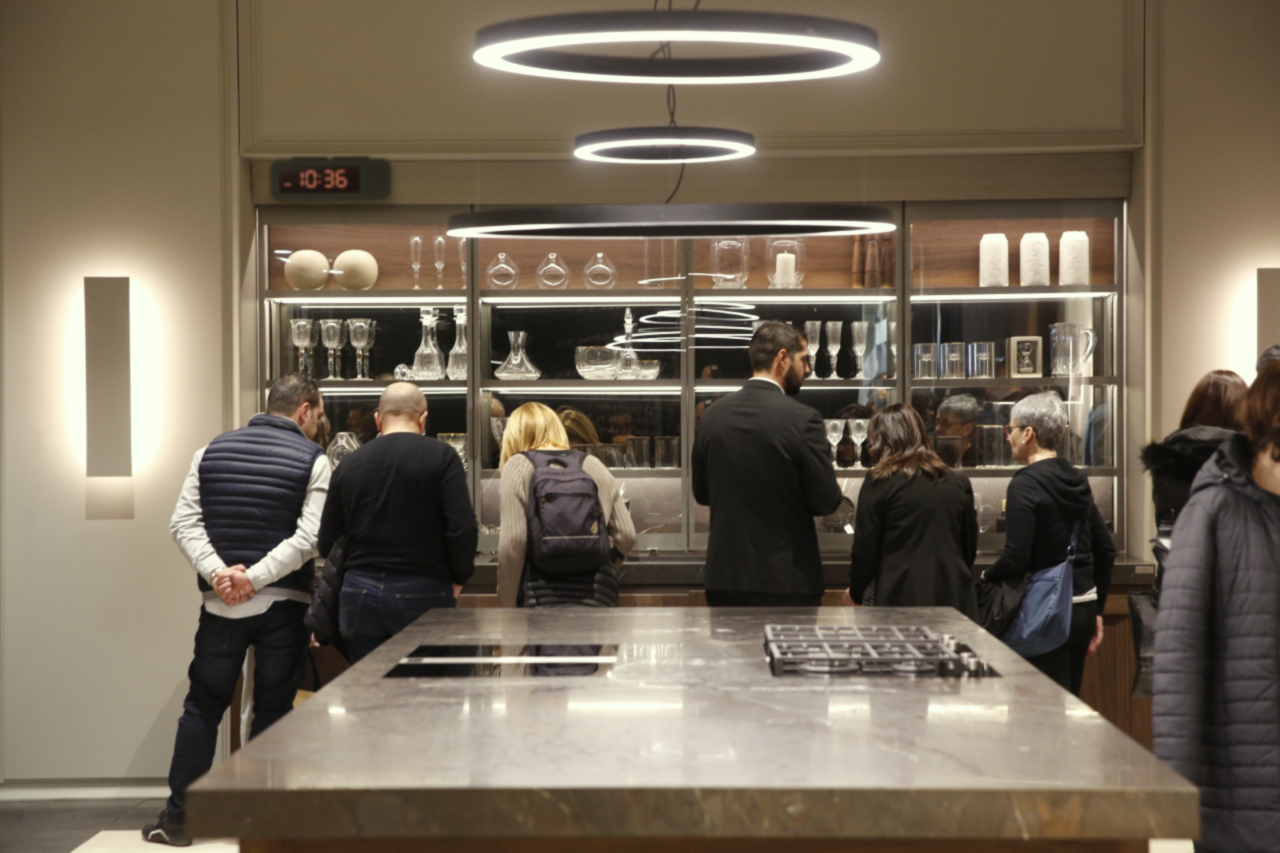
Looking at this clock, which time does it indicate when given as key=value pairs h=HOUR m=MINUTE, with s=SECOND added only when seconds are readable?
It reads h=10 m=36
